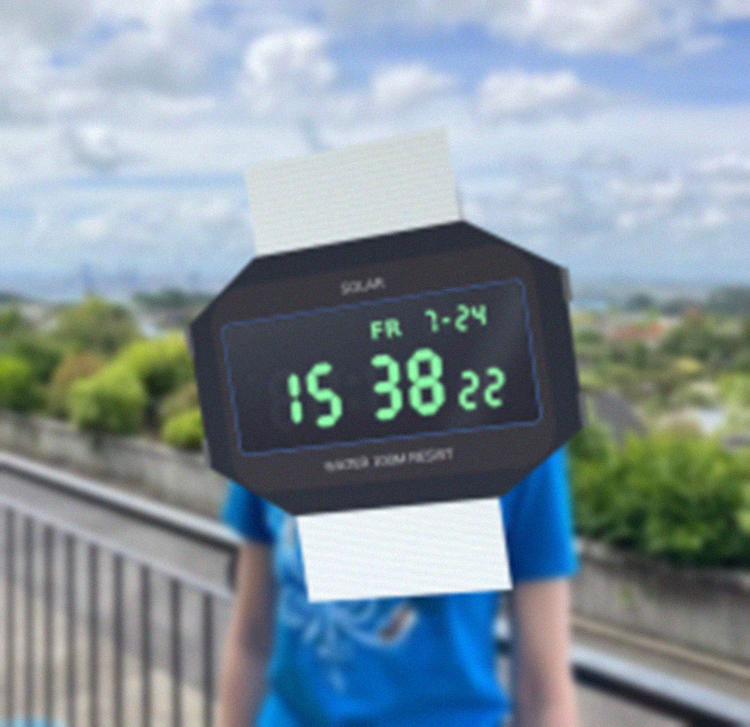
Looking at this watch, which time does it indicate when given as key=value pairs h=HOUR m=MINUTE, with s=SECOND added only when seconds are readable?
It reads h=15 m=38 s=22
